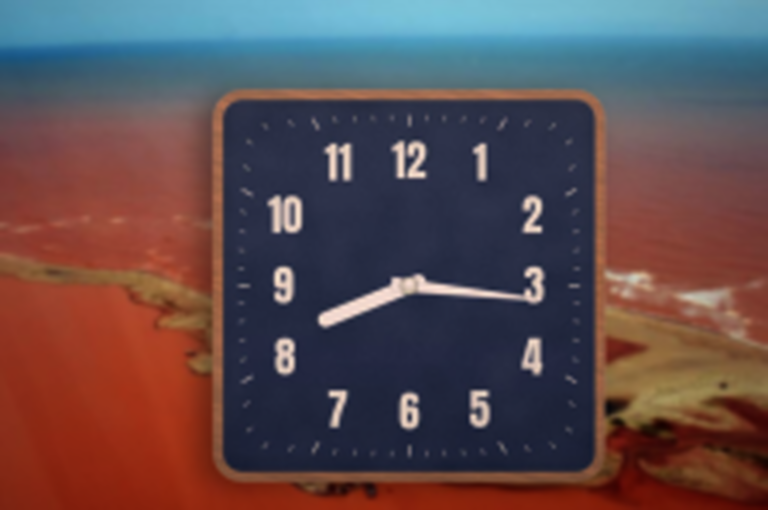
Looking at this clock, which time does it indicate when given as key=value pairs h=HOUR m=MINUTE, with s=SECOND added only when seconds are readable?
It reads h=8 m=16
